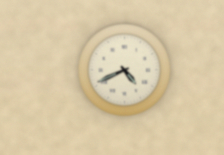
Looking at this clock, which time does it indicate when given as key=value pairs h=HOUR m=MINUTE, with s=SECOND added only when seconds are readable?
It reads h=4 m=41
